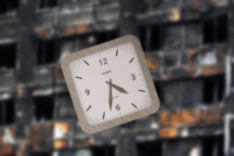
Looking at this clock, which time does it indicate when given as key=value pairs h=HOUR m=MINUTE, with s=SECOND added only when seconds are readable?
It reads h=4 m=33
